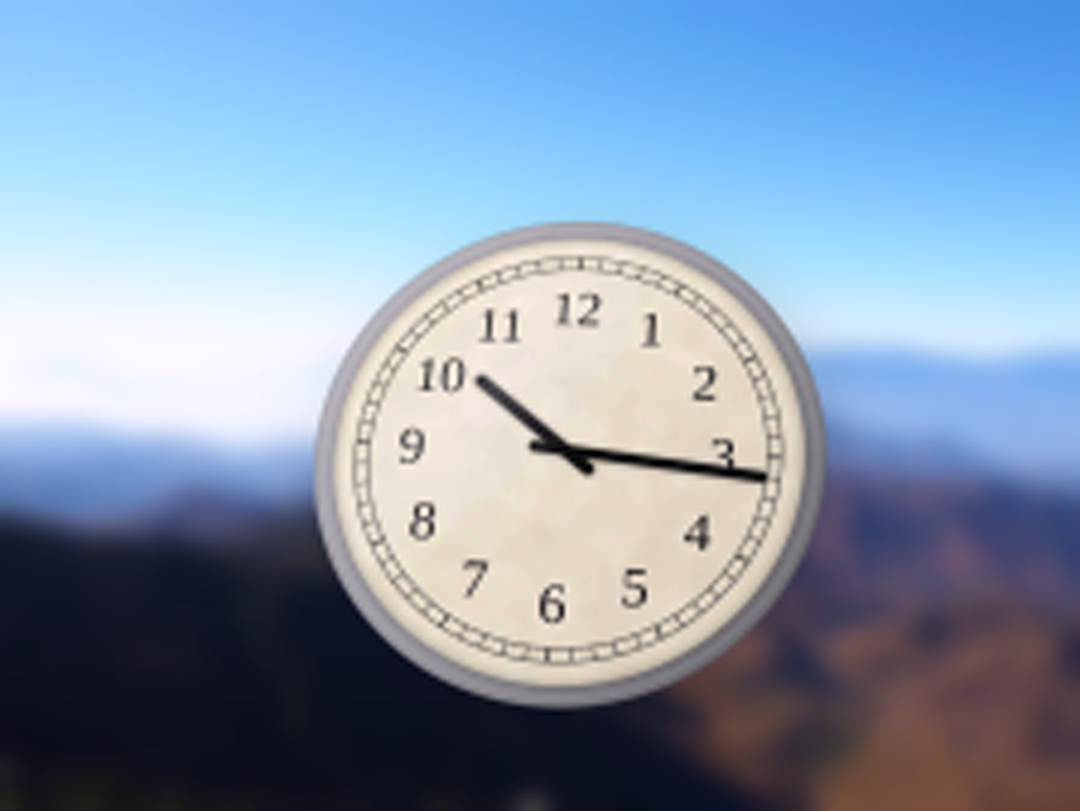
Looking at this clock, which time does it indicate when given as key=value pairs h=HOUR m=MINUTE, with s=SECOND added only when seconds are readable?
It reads h=10 m=16
